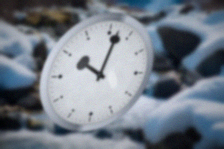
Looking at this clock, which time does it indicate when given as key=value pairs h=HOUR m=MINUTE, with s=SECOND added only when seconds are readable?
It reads h=10 m=2
